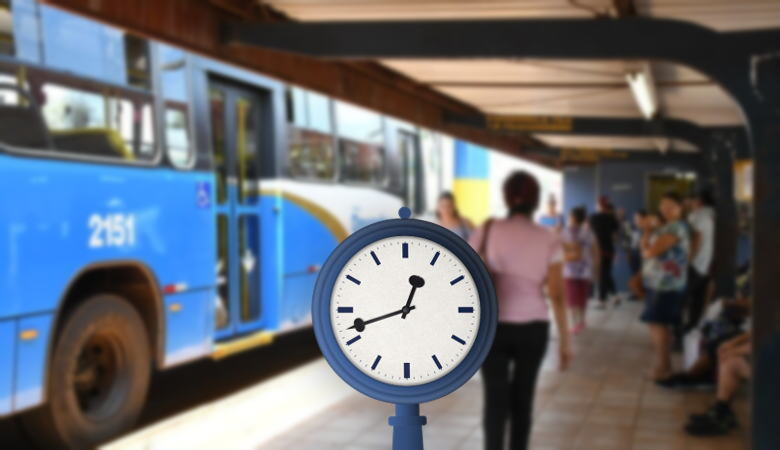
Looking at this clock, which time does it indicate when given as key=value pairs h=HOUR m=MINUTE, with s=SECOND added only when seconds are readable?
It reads h=12 m=42
